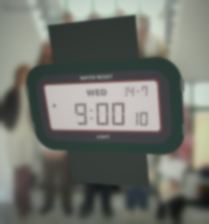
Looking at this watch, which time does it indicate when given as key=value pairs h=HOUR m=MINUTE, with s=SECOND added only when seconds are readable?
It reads h=9 m=0 s=10
